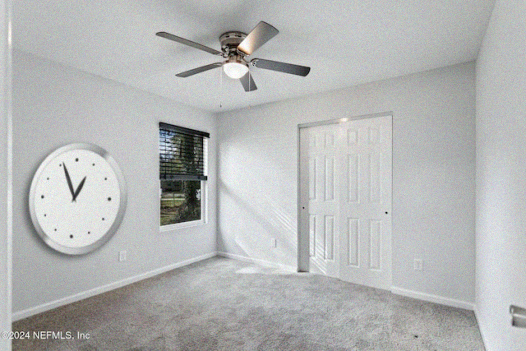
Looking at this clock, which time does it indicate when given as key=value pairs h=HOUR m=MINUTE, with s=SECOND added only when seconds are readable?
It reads h=12 m=56
